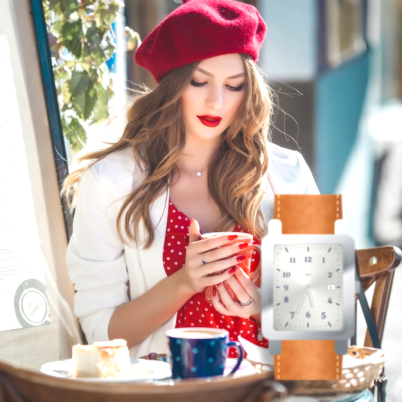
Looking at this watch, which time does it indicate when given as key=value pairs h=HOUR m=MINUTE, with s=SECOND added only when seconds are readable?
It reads h=5 m=34
